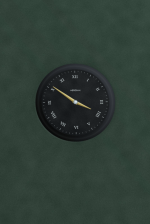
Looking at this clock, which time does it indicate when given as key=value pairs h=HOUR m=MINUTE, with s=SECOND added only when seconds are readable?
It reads h=3 m=51
